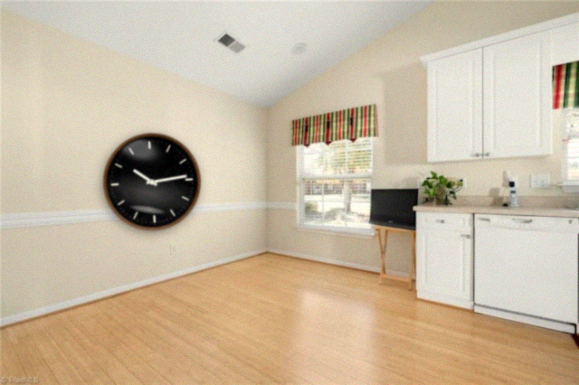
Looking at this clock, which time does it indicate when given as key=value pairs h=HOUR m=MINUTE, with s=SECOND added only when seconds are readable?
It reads h=10 m=14
